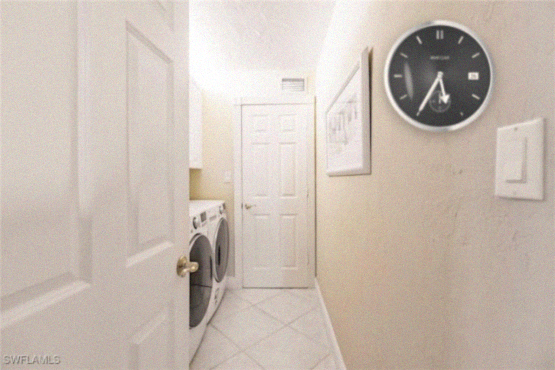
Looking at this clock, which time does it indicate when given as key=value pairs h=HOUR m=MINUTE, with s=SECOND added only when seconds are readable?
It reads h=5 m=35
